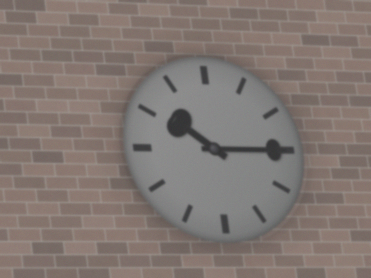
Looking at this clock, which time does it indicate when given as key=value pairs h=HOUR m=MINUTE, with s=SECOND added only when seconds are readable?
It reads h=10 m=15
